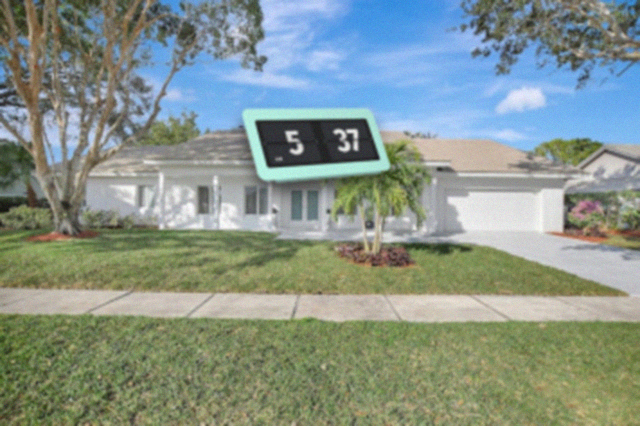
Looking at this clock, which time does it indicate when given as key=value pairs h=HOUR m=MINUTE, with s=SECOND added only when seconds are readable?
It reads h=5 m=37
